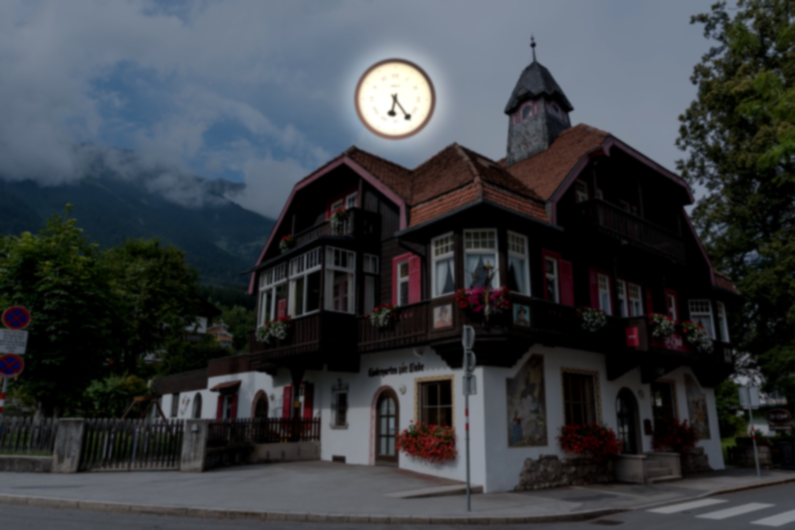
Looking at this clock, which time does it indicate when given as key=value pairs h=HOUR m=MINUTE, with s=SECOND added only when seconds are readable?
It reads h=6 m=24
